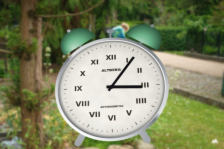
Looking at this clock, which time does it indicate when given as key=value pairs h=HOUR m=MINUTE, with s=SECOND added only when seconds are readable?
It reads h=3 m=6
